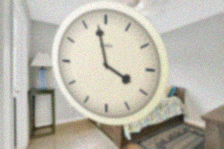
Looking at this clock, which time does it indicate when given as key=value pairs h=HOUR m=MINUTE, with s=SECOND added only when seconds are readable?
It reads h=3 m=58
